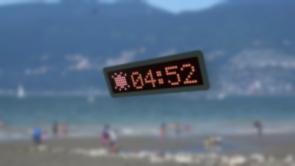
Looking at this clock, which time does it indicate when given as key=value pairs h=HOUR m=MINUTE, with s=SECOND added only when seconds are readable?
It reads h=4 m=52
